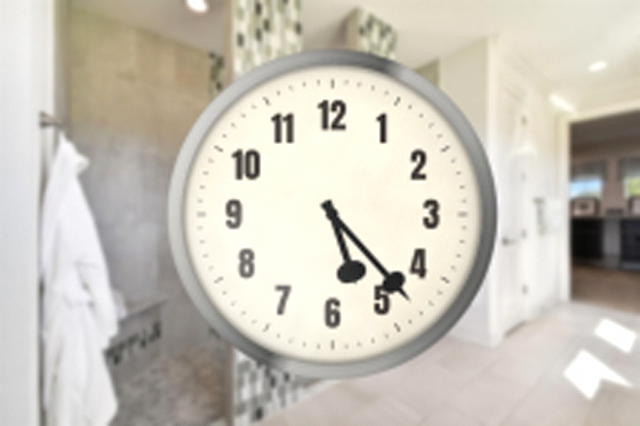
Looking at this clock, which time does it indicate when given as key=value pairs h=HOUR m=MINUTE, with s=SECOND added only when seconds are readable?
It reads h=5 m=23
